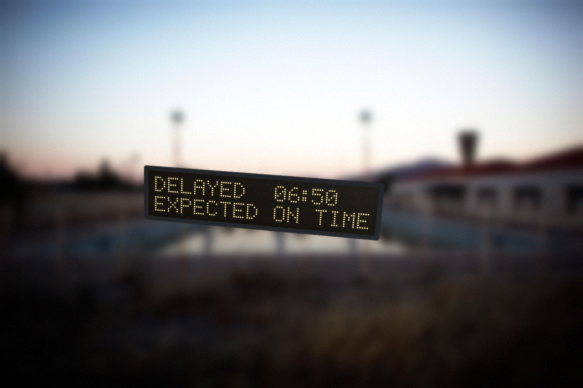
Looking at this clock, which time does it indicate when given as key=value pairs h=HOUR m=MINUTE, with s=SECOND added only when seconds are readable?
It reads h=6 m=50
